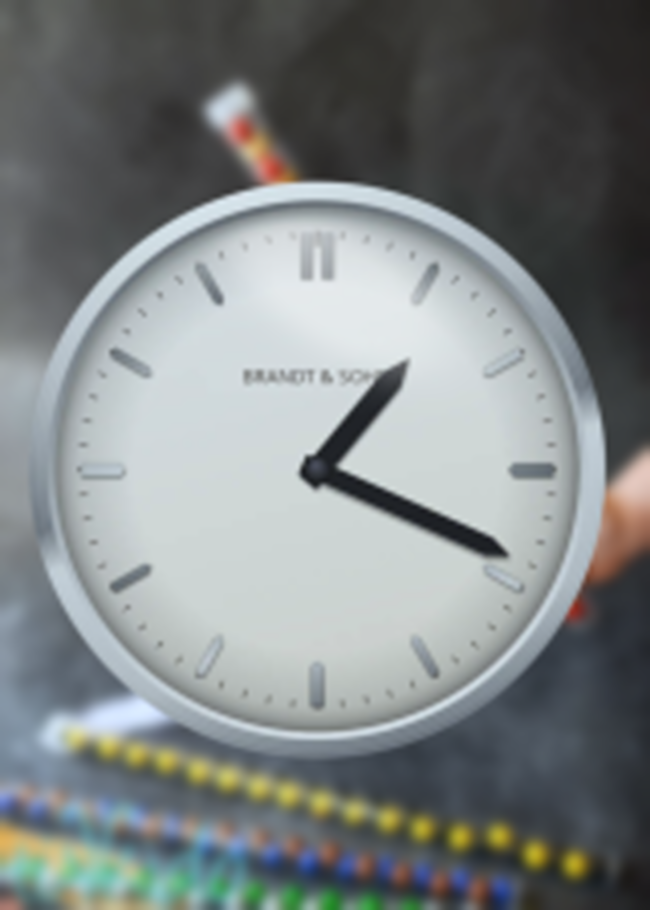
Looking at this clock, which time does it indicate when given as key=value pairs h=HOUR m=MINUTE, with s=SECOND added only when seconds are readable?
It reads h=1 m=19
